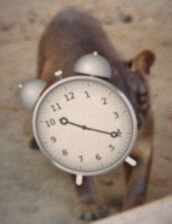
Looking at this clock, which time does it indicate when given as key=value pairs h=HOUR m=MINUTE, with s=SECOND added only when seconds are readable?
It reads h=10 m=21
